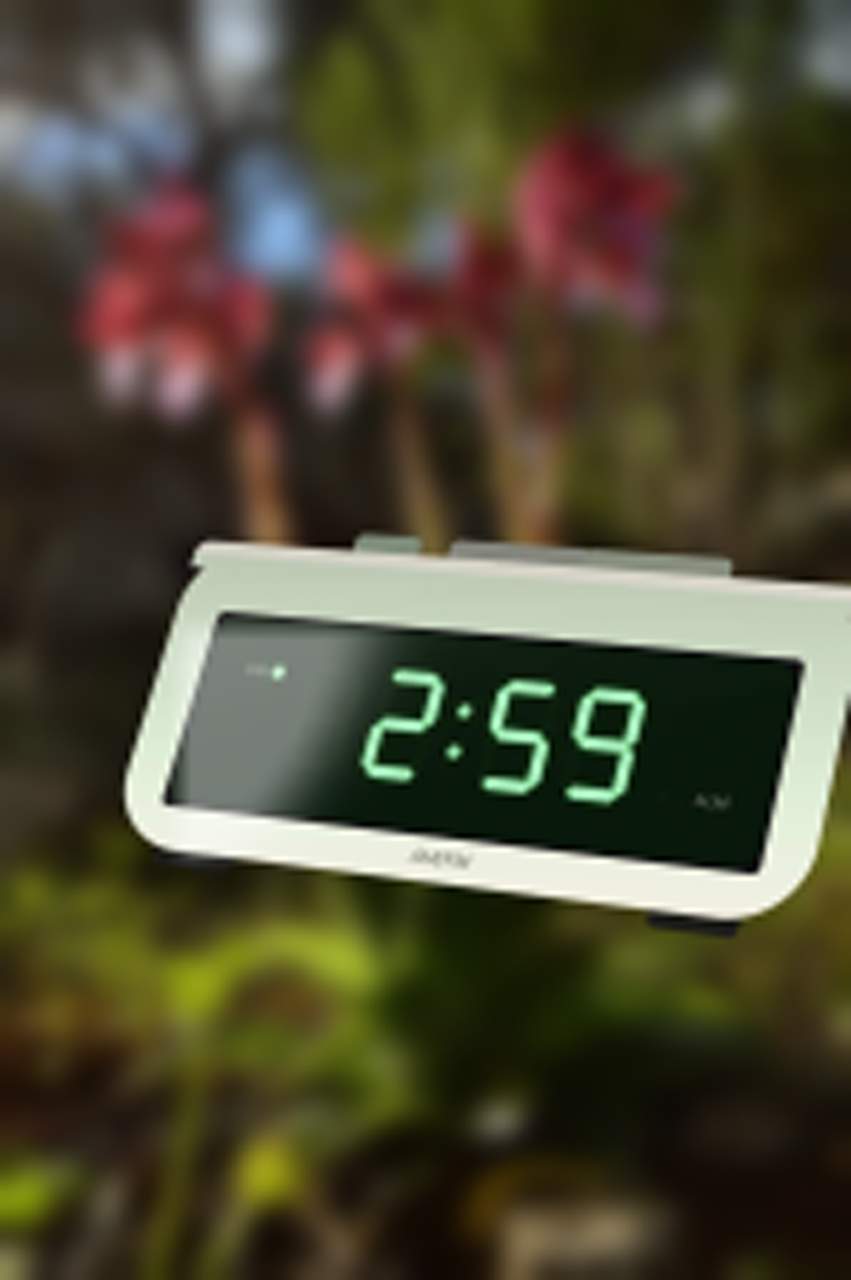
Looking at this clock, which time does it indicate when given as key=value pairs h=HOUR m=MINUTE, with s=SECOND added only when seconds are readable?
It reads h=2 m=59
